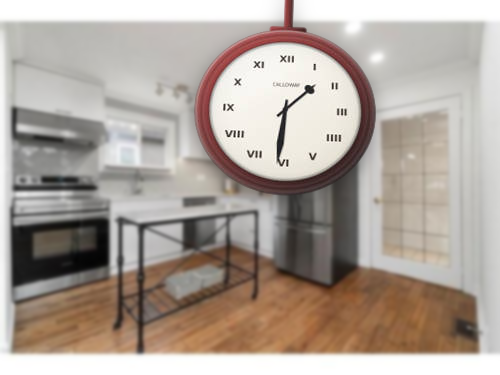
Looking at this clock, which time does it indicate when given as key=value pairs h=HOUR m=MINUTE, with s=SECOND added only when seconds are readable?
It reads h=1 m=31
